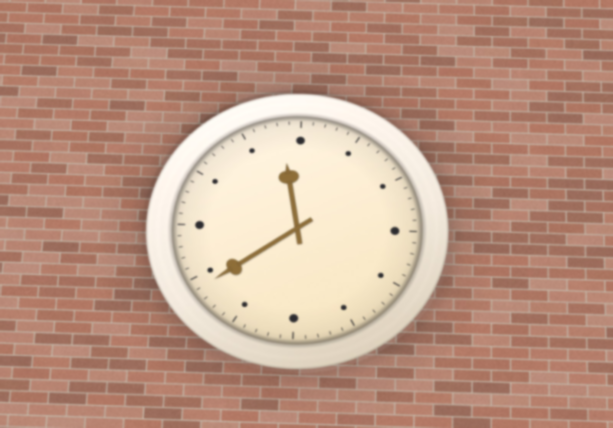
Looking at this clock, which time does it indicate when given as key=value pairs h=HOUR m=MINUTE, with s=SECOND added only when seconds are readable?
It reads h=11 m=39
